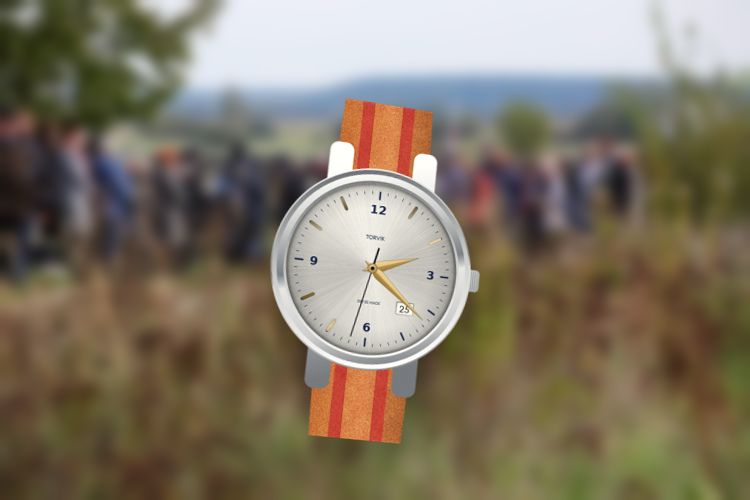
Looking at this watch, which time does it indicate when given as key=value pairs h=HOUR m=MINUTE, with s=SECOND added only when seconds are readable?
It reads h=2 m=21 s=32
